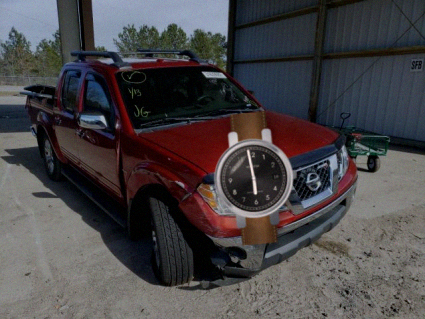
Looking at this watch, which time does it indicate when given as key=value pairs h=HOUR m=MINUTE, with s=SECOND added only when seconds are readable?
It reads h=5 m=59
